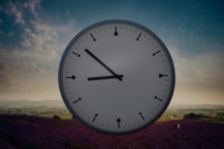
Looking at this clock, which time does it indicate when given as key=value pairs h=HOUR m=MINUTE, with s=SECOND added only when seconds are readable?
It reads h=8 m=52
